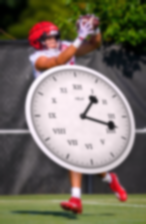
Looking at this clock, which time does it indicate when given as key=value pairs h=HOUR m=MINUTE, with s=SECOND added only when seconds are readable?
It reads h=1 m=18
